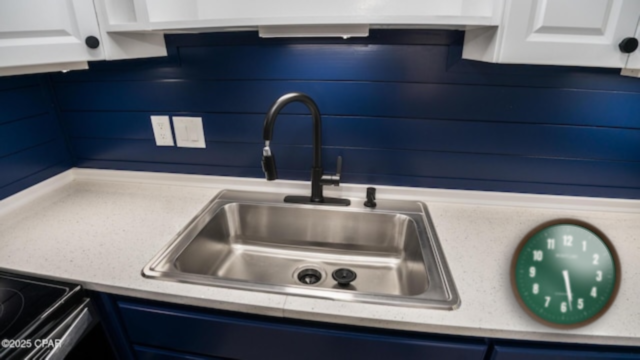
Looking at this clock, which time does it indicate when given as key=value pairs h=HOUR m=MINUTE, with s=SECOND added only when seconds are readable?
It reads h=5 m=28
